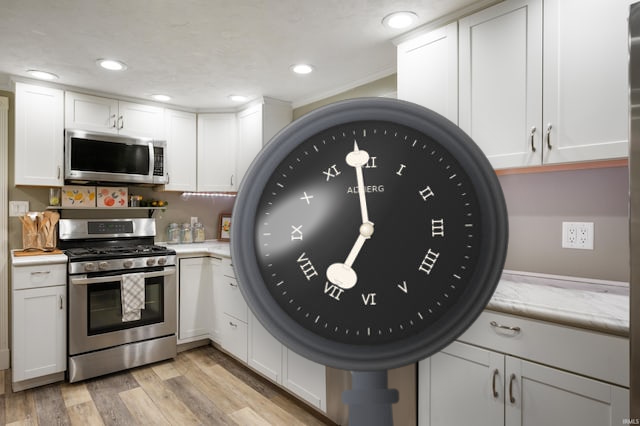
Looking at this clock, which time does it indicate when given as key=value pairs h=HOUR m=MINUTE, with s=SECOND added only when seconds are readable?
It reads h=6 m=59
